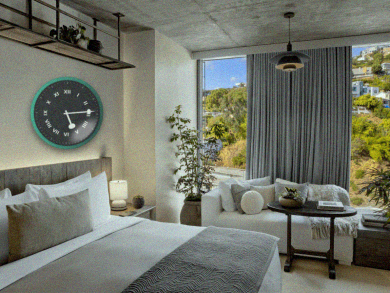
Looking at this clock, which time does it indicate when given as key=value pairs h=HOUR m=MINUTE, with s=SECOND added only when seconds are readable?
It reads h=5 m=14
